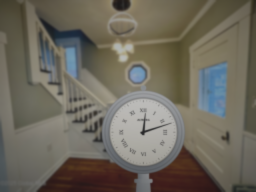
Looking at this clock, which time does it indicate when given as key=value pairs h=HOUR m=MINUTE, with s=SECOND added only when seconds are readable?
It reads h=12 m=12
